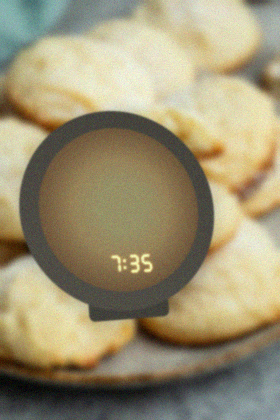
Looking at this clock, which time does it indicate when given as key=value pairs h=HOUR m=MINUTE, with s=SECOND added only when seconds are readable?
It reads h=7 m=35
